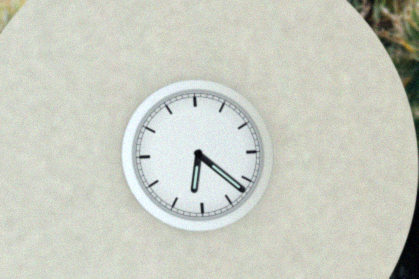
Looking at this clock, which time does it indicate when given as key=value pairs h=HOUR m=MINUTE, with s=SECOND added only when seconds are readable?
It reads h=6 m=22
